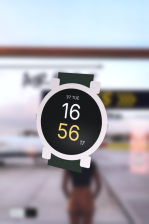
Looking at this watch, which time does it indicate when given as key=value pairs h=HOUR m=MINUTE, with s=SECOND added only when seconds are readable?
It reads h=16 m=56
